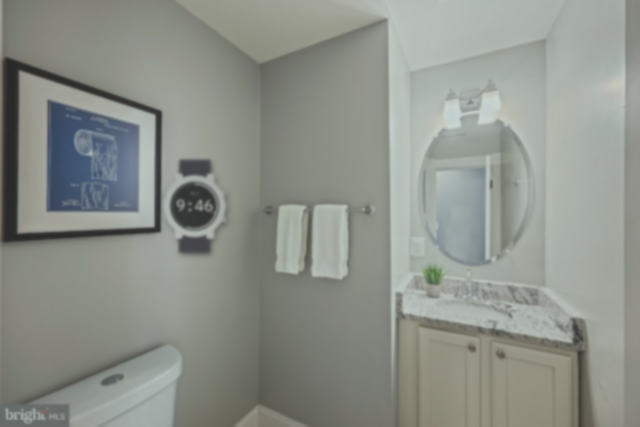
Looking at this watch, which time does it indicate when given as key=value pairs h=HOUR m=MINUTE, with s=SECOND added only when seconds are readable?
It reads h=9 m=46
